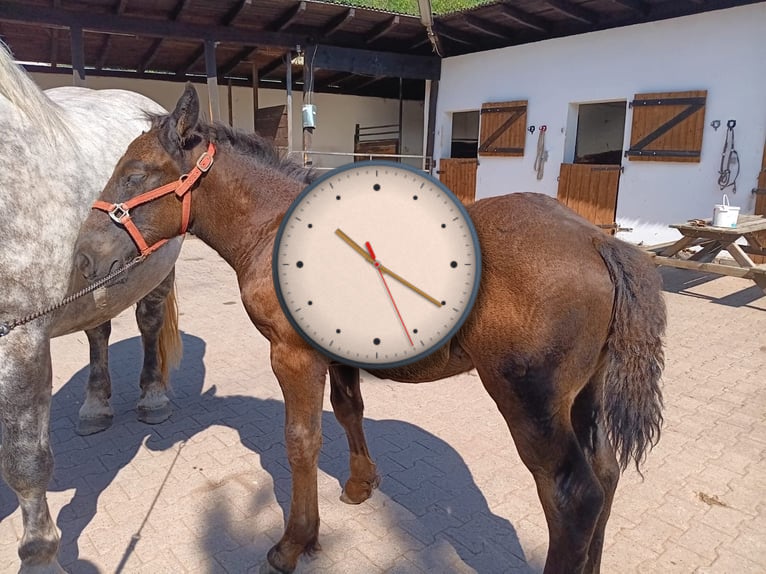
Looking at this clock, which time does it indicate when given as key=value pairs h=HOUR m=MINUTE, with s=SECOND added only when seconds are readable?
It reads h=10 m=20 s=26
